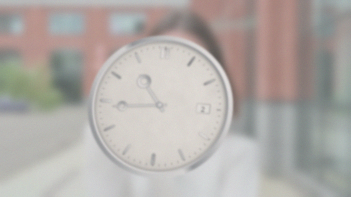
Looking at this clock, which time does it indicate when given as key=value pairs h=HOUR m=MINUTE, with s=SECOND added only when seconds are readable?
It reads h=10 m=44
